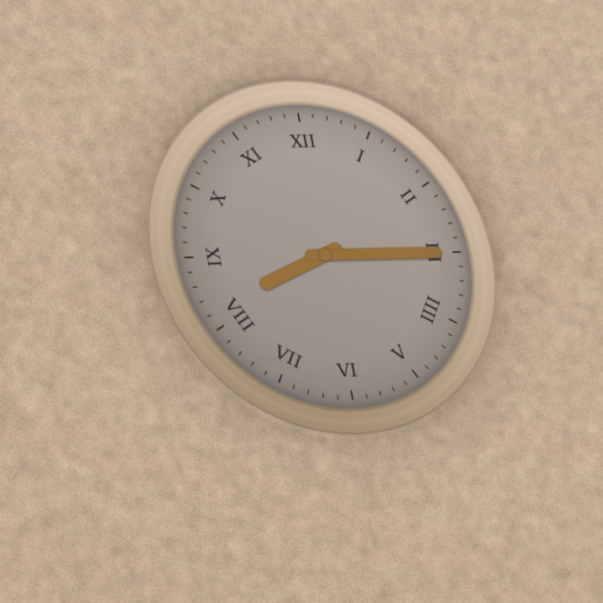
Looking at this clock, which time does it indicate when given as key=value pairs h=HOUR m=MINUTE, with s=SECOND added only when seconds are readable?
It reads h=8 m=15
